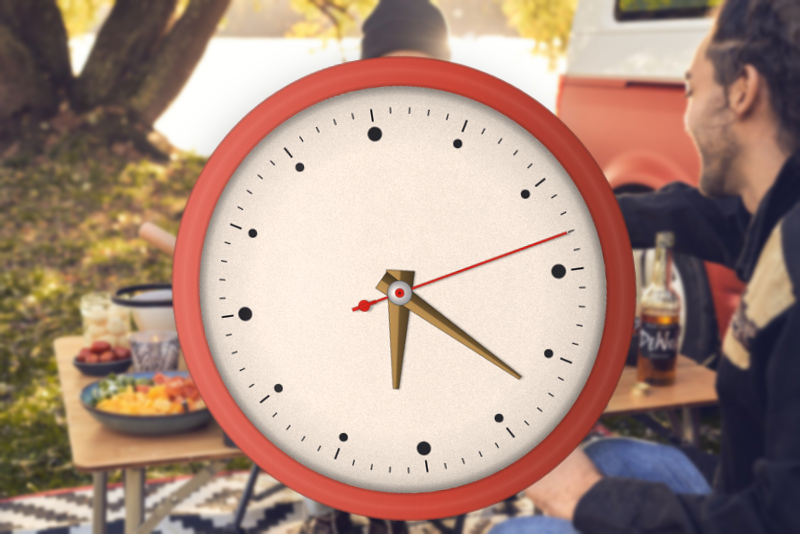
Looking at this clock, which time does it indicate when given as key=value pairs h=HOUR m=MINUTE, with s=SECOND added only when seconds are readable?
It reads h=6 m=22 s=13
